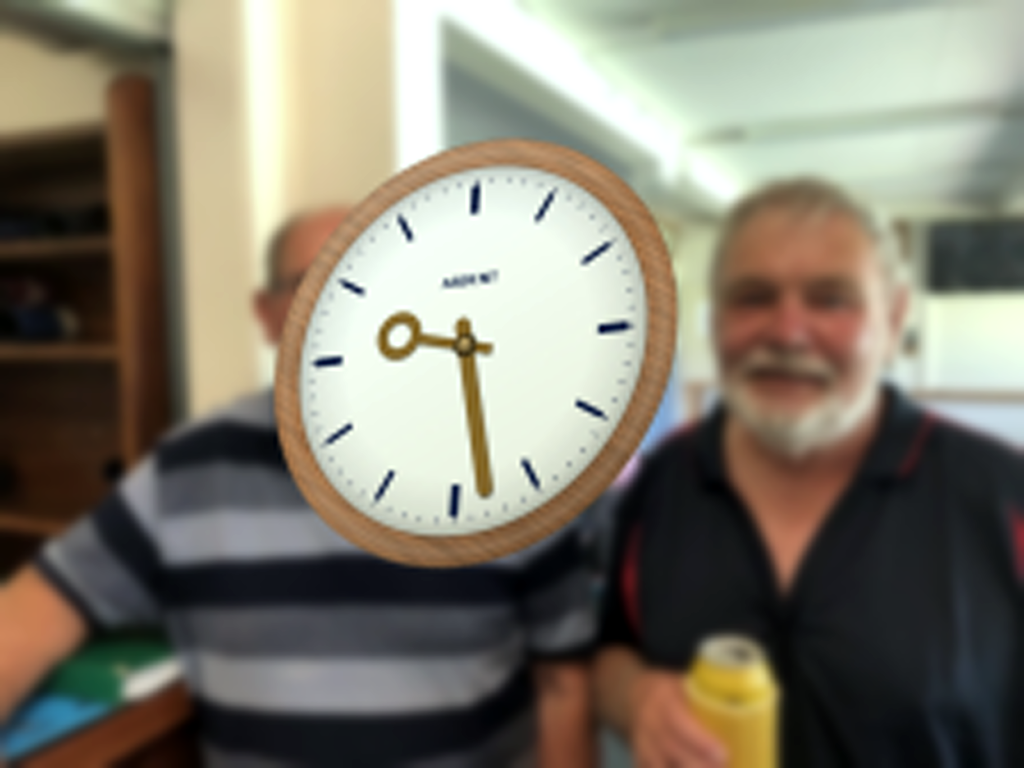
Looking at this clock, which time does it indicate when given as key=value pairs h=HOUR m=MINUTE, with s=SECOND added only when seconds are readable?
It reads h=9 m=28
